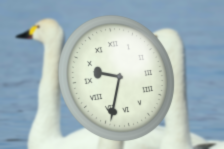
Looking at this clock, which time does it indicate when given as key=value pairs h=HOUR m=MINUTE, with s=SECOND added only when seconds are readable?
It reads h=9 m=34
